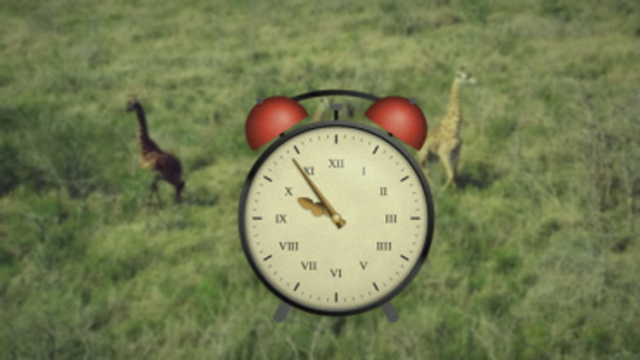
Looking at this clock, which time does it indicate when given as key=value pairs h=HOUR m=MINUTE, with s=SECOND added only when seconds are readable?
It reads h=9 m=54
